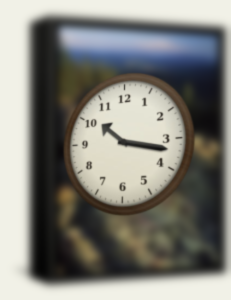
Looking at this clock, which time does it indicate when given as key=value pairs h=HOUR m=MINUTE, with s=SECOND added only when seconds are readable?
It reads h=10 m=17
